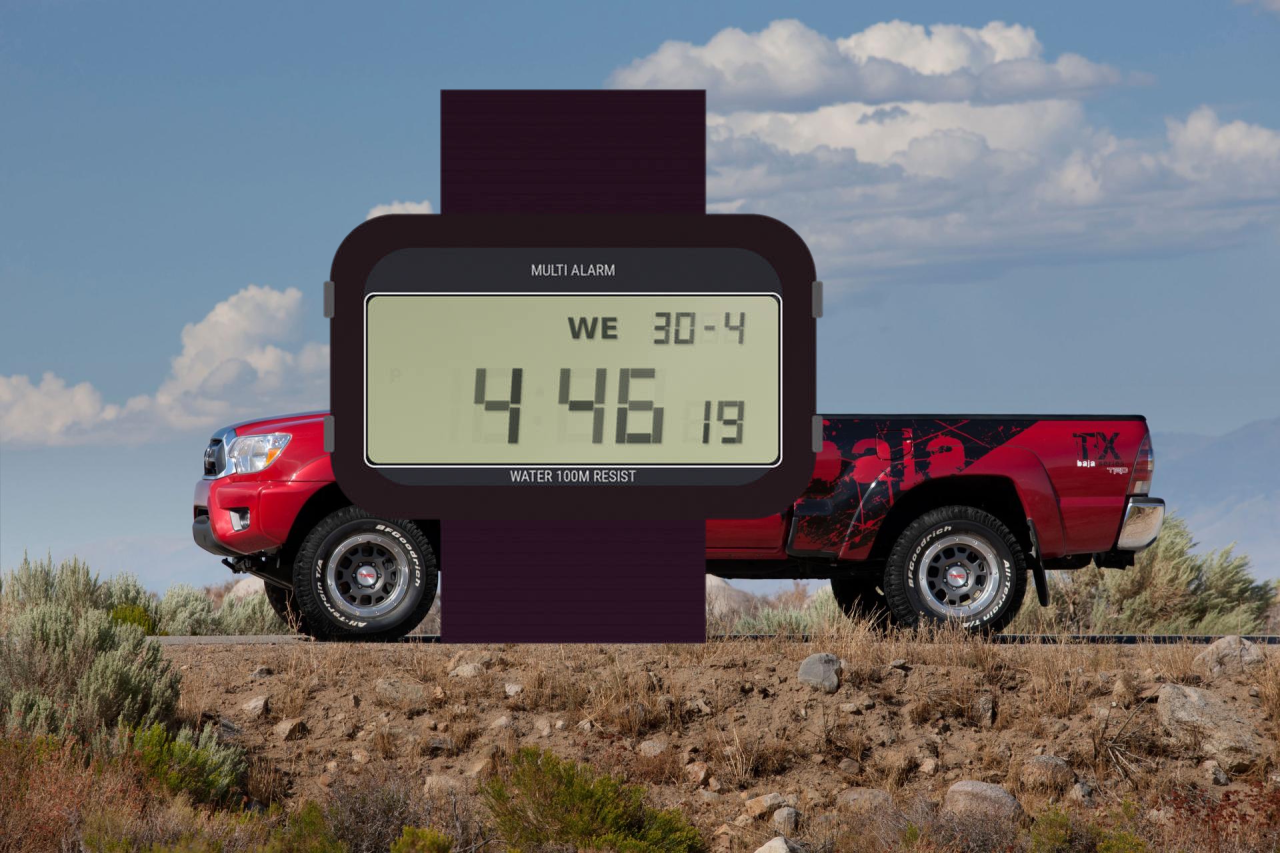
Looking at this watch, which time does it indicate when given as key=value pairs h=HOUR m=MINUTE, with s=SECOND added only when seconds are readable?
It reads h=4 m=46 s=19
